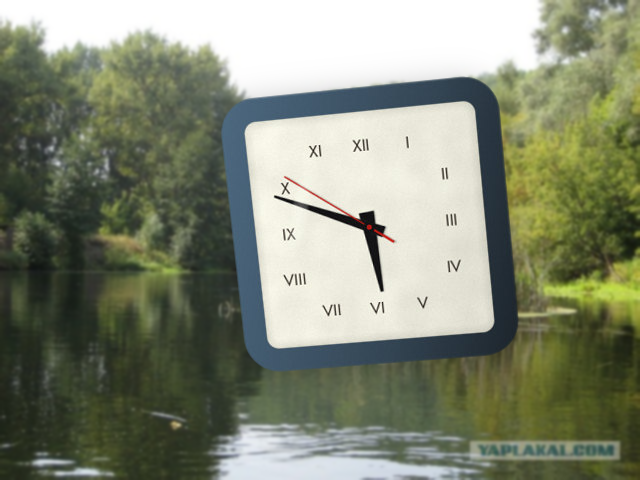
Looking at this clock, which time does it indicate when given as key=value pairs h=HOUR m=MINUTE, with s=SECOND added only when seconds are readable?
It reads h=5 m=48 s=51
